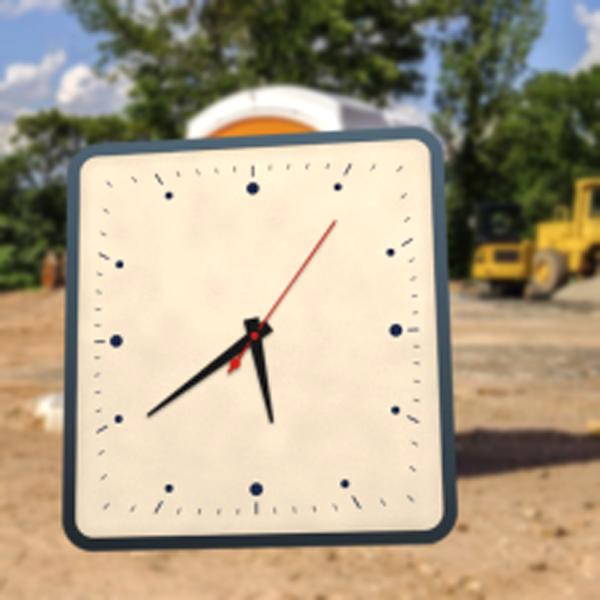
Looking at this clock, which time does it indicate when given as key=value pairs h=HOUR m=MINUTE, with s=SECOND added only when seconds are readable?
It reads h=5 m=39 s=6
